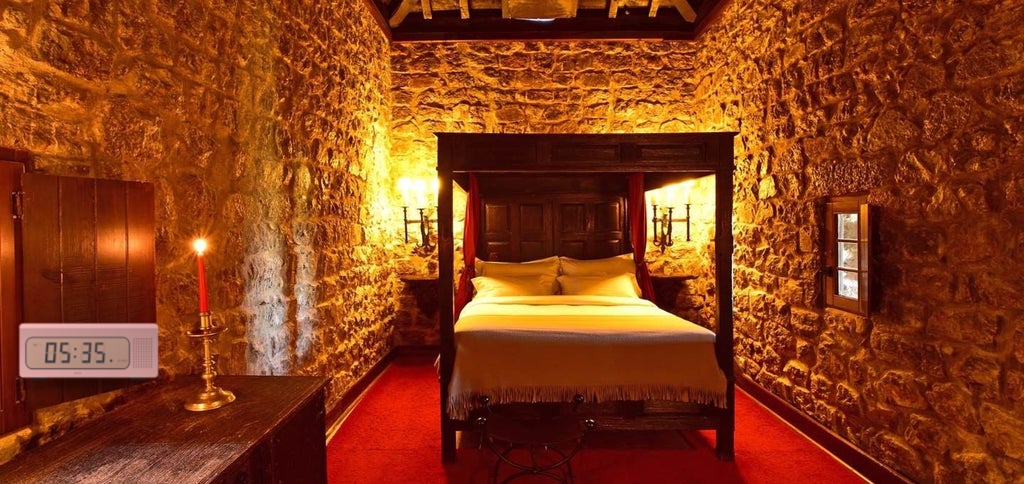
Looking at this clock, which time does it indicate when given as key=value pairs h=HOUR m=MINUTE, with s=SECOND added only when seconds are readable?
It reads h=5 m=35
